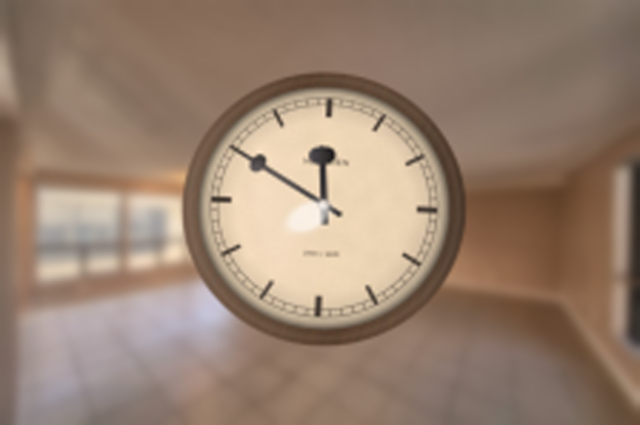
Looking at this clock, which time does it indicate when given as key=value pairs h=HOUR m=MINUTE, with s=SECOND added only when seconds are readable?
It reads h=11 m=50
